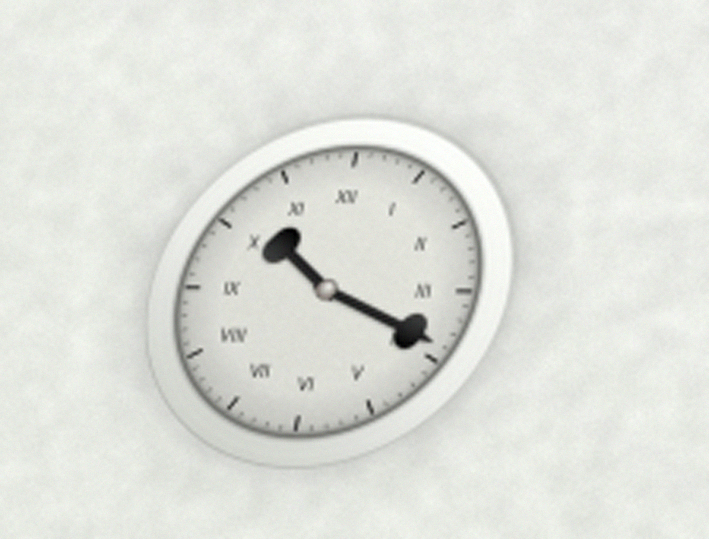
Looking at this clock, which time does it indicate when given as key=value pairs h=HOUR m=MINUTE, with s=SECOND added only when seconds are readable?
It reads h=10 m=19
